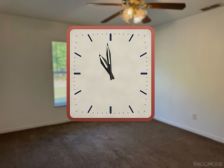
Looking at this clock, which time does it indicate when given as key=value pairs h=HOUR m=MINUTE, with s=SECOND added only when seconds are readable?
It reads h=10 m=59
